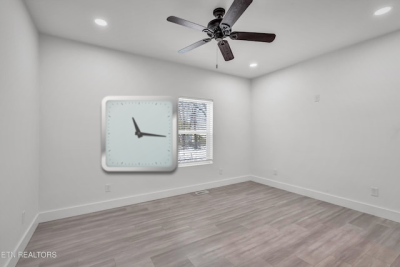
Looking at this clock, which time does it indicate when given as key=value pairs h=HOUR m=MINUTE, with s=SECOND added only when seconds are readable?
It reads h=11 m=16
